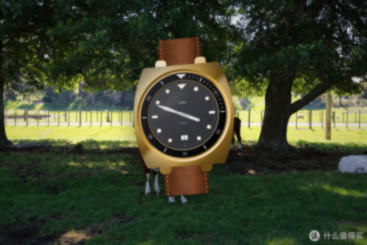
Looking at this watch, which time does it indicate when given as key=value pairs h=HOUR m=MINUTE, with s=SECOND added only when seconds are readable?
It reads h=3 m=49
